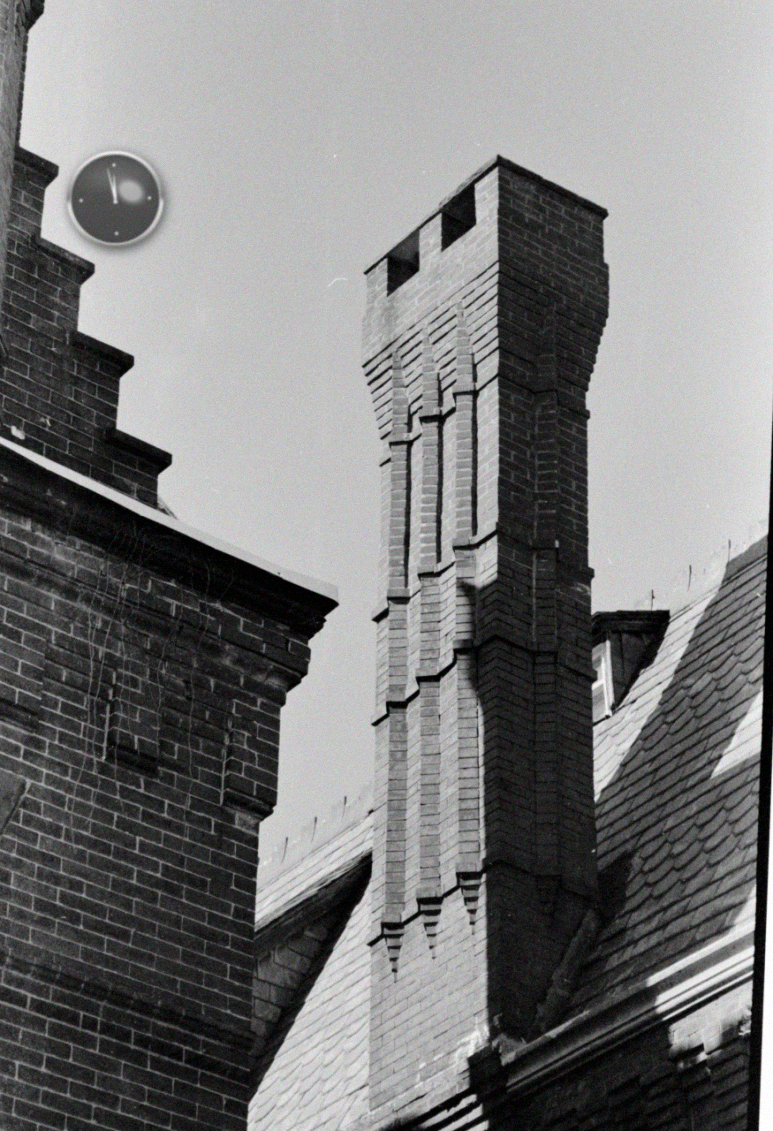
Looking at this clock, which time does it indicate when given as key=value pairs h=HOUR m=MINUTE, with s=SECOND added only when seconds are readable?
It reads h=11 m=58
